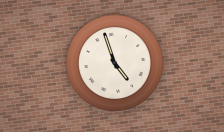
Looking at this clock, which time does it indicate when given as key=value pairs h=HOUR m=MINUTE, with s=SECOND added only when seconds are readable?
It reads h=4 m=58
